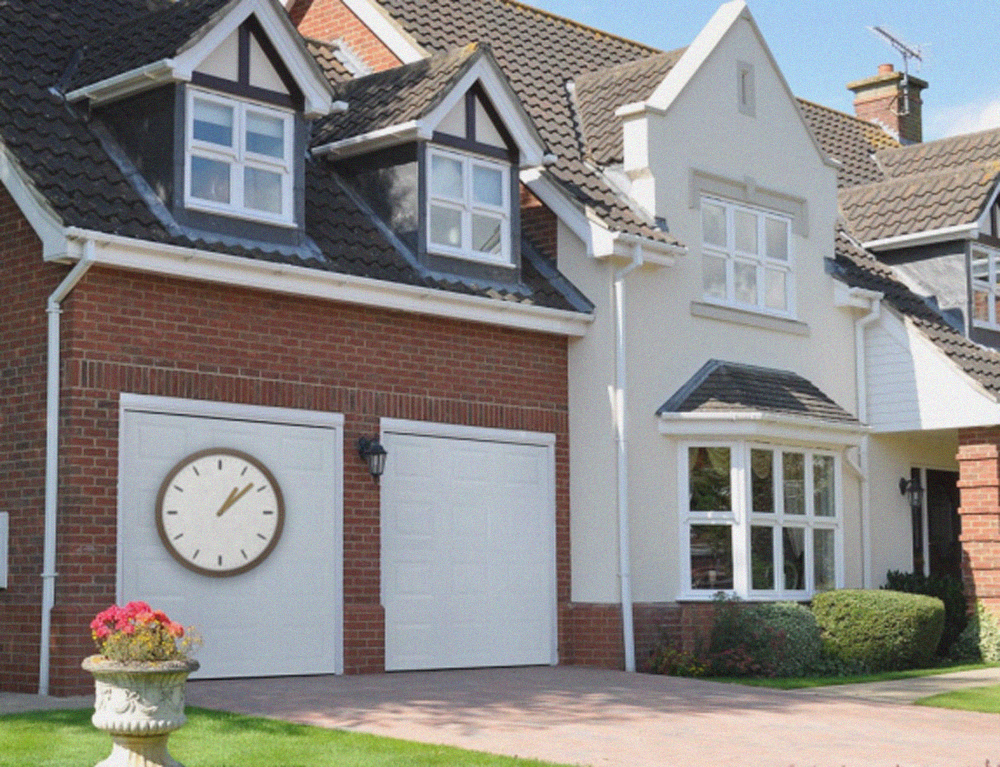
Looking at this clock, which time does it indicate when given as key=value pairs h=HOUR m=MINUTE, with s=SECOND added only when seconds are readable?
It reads h=1 m=8
